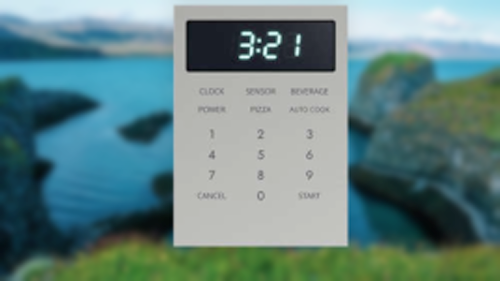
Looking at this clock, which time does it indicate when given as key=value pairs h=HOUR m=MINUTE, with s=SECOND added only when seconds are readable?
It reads h=3 m=21
